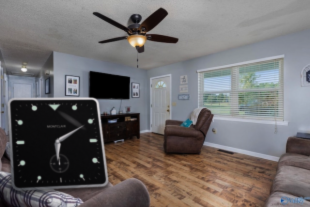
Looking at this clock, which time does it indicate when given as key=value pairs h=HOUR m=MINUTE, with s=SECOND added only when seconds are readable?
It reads h=6 m=10
